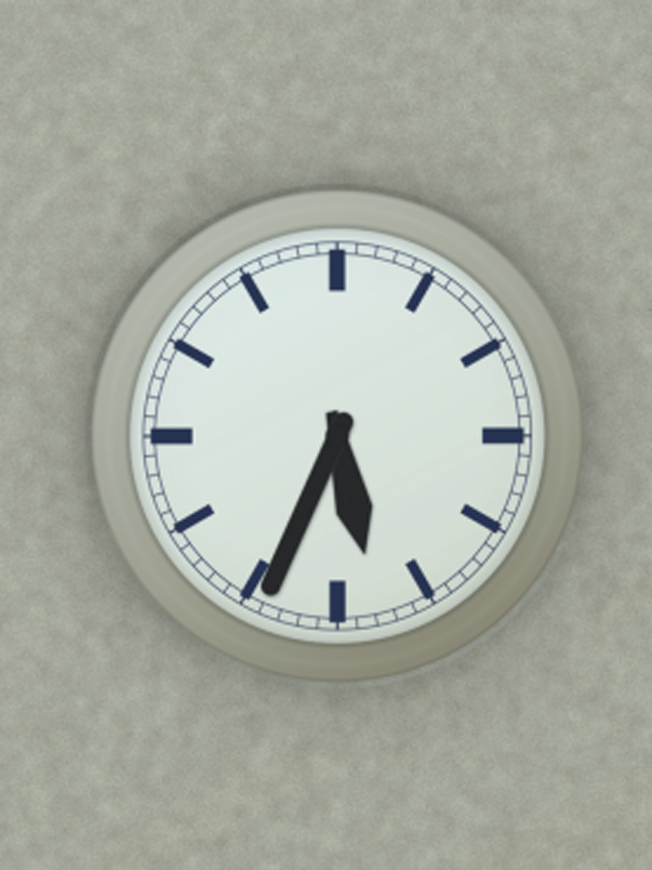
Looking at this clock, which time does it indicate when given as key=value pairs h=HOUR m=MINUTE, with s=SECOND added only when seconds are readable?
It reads h=5 m=34
